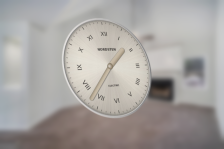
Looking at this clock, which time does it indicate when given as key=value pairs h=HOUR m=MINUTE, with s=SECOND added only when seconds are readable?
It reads h=1 m=37
